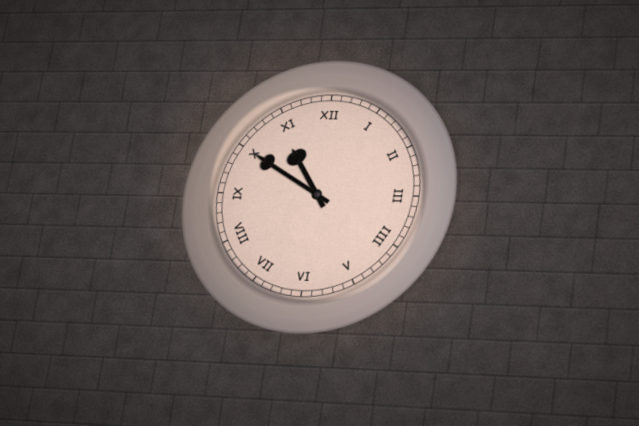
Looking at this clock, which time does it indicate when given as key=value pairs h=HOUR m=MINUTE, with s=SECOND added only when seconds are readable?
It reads h=10 m=50
